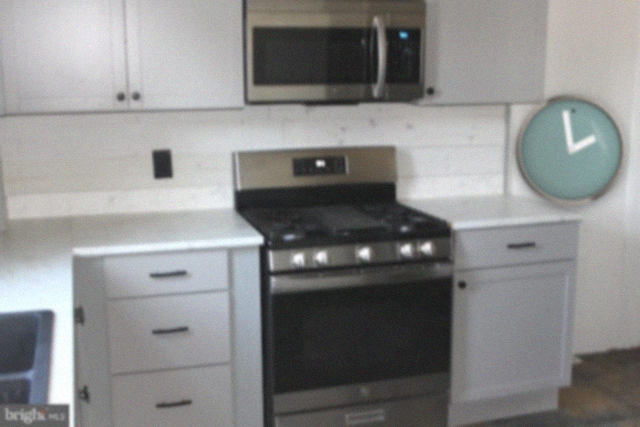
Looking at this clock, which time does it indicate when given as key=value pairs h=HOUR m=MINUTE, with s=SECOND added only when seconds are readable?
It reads h=1 m=58
